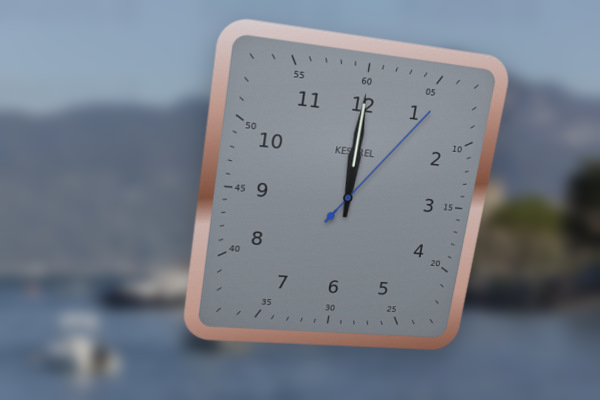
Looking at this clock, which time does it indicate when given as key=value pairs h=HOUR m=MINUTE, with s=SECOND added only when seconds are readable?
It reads h=12 m=0 s=6
